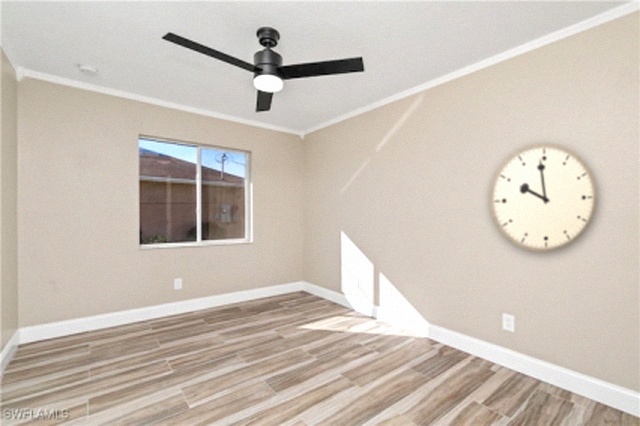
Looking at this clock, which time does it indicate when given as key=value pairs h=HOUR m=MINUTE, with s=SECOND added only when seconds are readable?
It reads h=9 m=59
